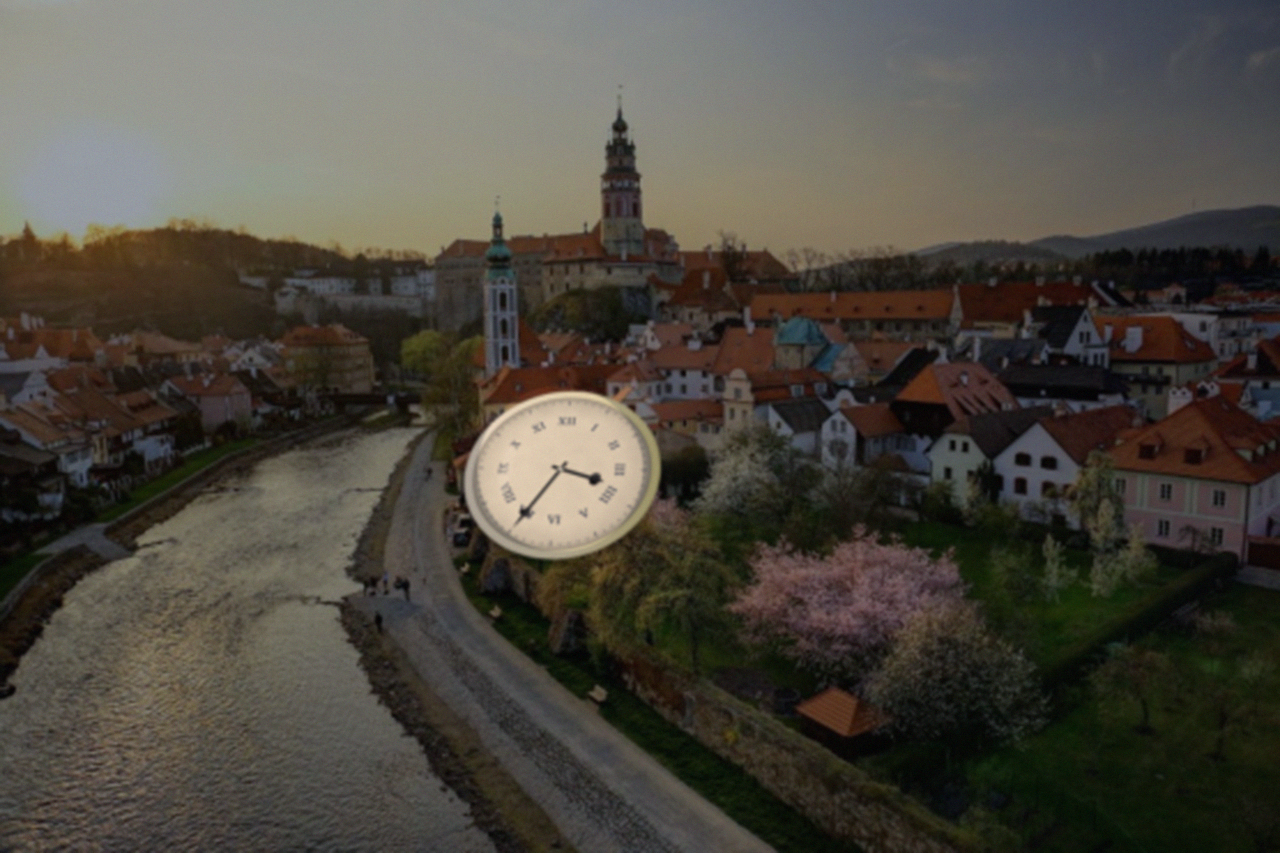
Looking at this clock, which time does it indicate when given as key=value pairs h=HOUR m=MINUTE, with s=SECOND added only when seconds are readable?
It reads h=3 m=35
